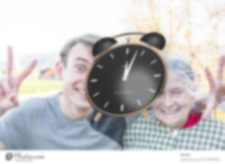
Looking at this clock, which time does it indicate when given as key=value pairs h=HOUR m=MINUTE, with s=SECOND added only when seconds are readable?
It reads h=12 m=3
